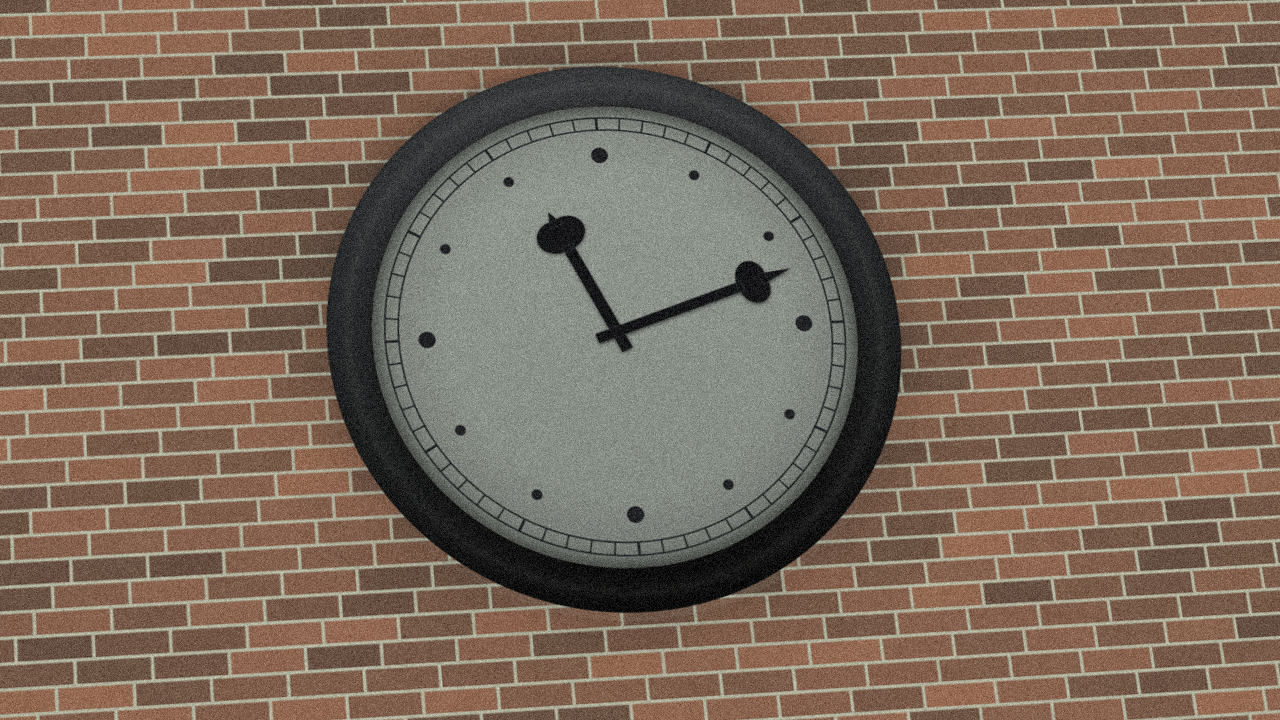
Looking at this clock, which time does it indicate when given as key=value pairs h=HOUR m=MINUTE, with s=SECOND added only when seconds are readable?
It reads h=11 m=12
